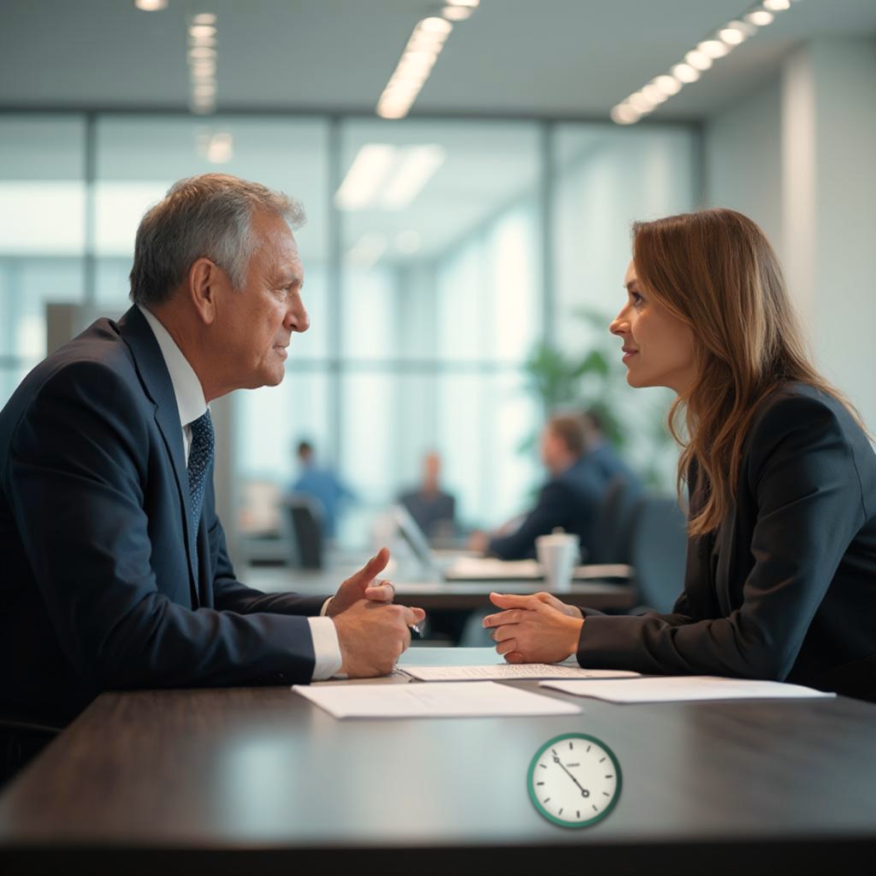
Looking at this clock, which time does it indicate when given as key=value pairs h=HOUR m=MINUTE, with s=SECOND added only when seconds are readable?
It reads h=4 m=54
